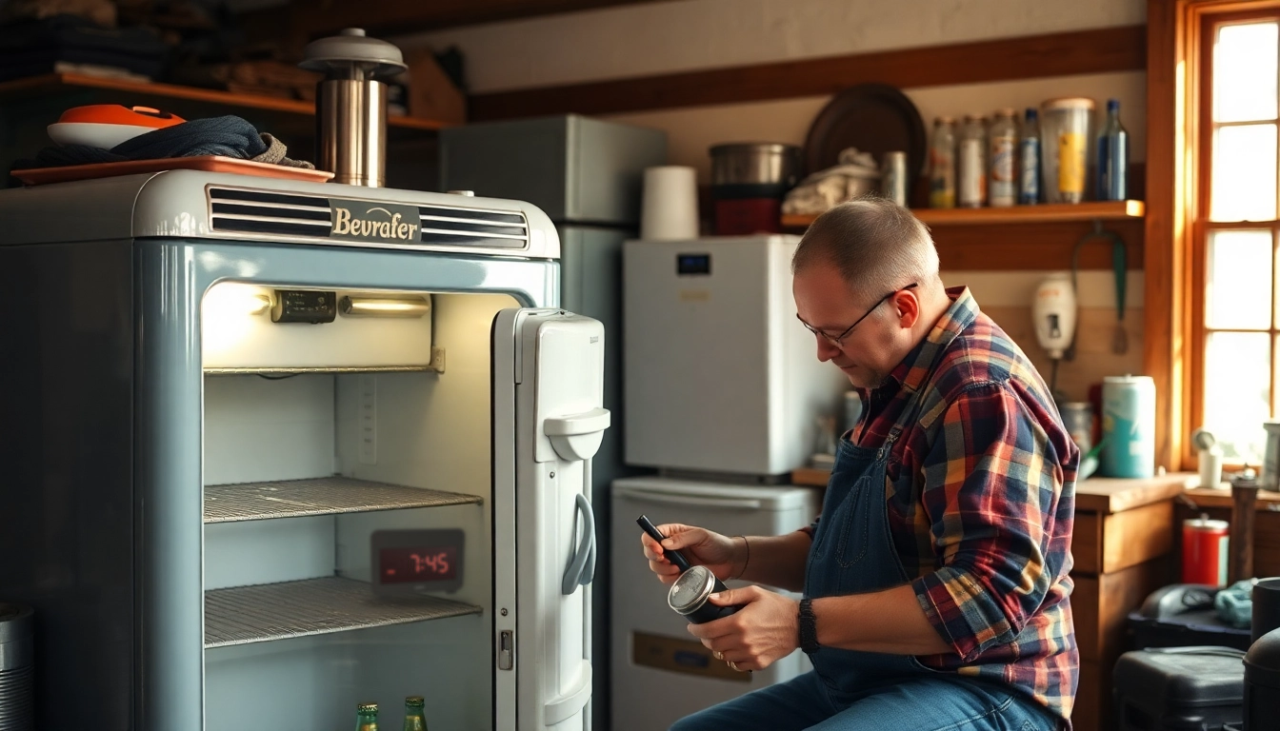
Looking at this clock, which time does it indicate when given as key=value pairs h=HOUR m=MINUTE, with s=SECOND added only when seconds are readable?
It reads h=7 m=45
